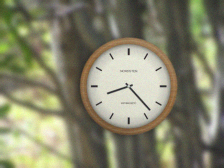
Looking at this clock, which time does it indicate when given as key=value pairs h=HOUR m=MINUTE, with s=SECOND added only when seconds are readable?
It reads h=8 m=23
